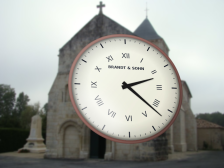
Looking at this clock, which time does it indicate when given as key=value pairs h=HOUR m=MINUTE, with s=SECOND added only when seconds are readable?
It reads h=2 m=22
